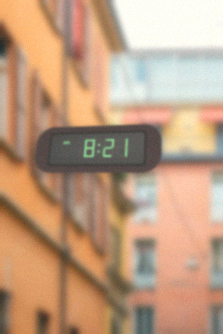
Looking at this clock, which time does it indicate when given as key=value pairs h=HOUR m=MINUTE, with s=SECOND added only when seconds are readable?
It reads h=8 m=21
